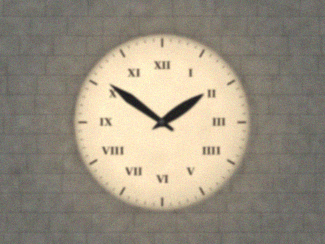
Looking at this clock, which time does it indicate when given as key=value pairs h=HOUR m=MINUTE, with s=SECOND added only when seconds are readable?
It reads h=1 m=51
